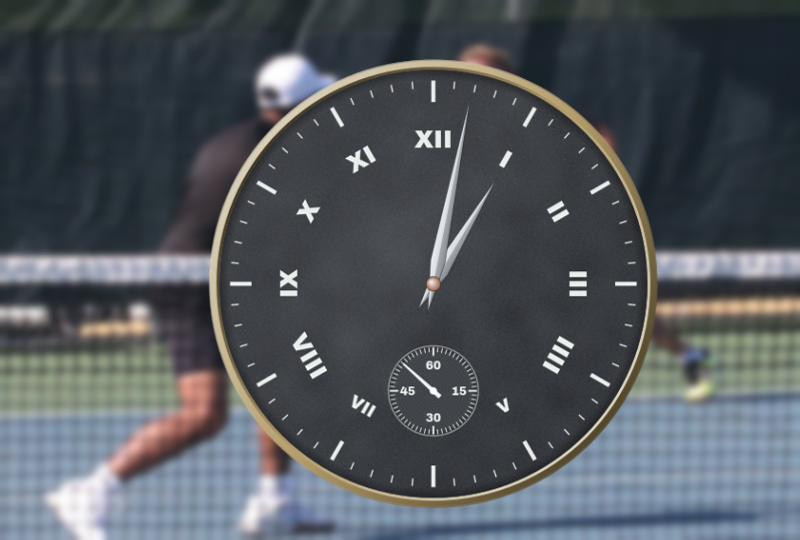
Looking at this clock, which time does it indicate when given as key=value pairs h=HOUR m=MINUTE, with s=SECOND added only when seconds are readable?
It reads h=1 m=1 s=52
